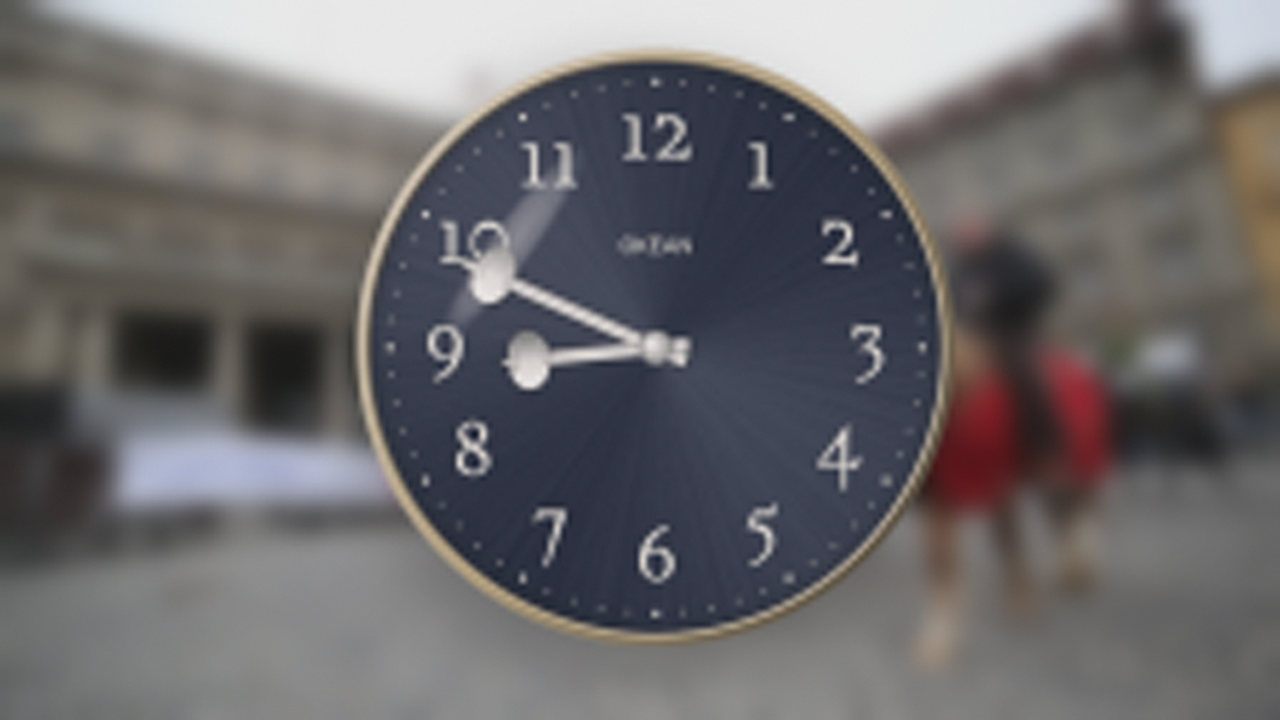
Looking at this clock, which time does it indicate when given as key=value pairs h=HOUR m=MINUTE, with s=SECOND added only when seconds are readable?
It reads h=8 m=49
